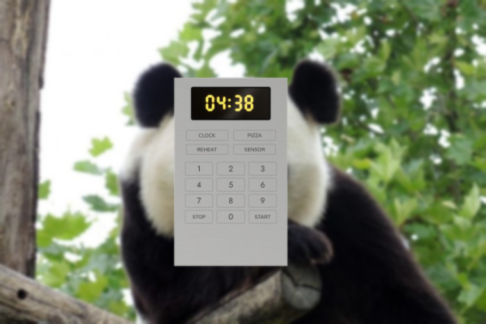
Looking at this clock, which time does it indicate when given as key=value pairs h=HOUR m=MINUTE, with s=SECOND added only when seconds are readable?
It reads h=4 m=38
